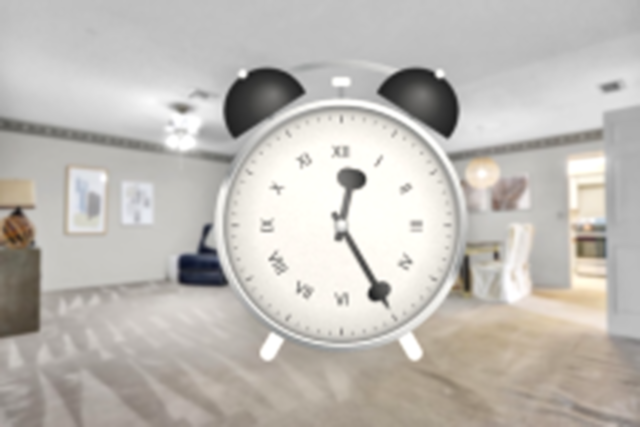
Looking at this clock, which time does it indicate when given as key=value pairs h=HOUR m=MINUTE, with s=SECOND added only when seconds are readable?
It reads h=12 m=25
